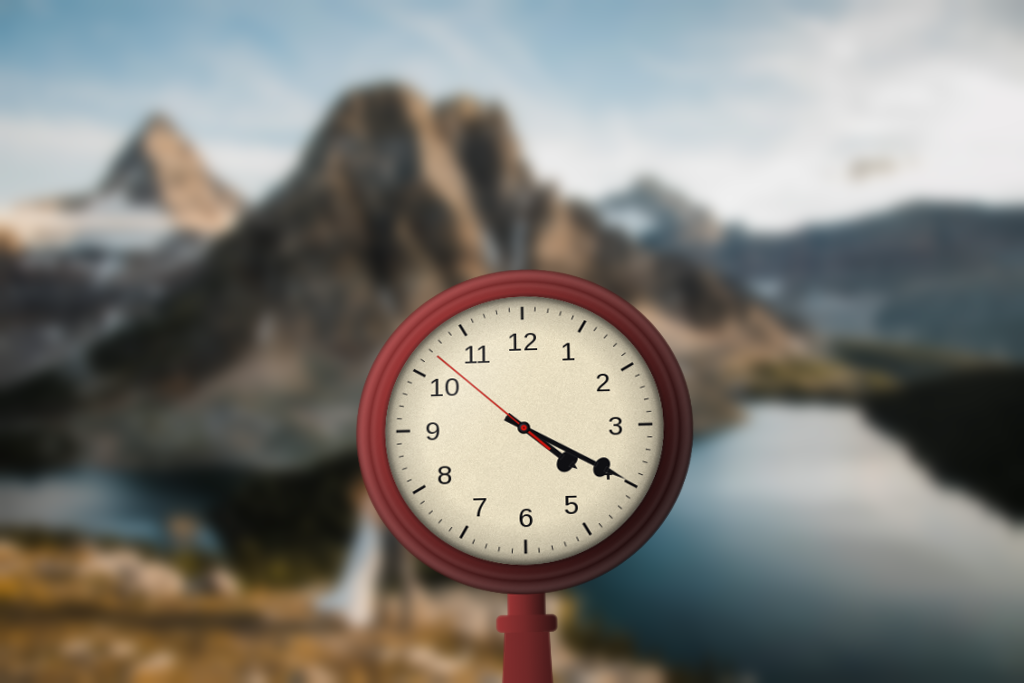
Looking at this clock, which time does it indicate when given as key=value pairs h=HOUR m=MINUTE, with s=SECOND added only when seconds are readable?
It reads h=4 m=19 s=52
